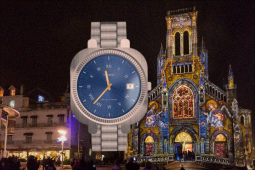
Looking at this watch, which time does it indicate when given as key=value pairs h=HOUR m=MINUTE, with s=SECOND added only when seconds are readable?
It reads h=11 m=37
